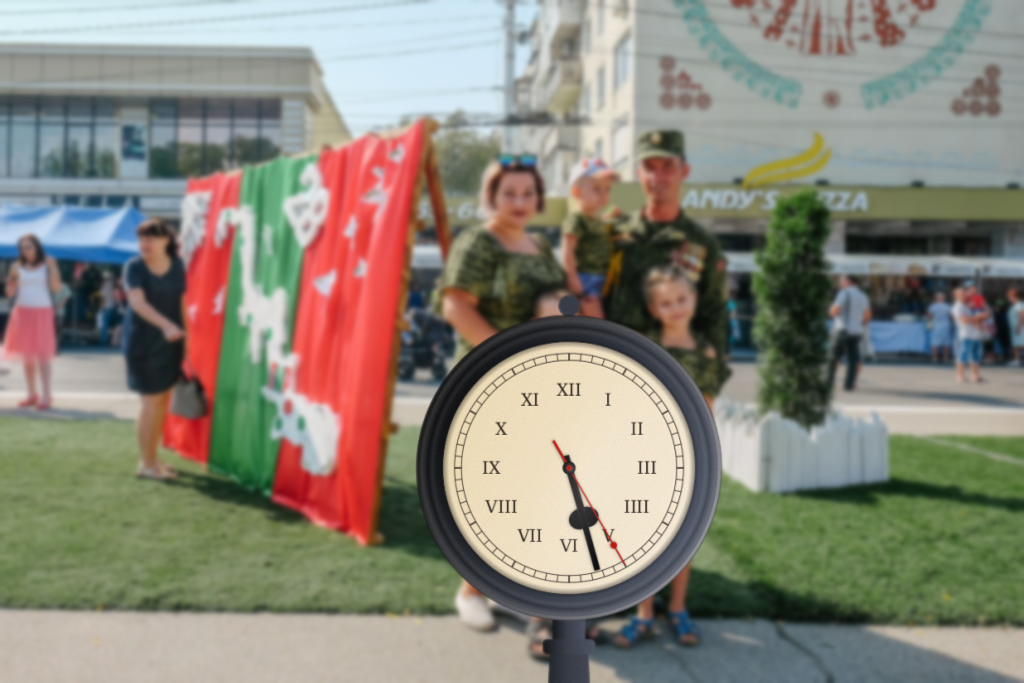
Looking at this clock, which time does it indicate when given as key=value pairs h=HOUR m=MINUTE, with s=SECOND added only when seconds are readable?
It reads h=5 m=27 s=25
